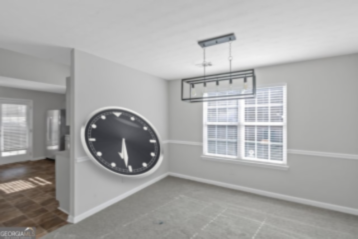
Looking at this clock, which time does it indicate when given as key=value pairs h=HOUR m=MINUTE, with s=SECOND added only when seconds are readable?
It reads h=6 m=31
